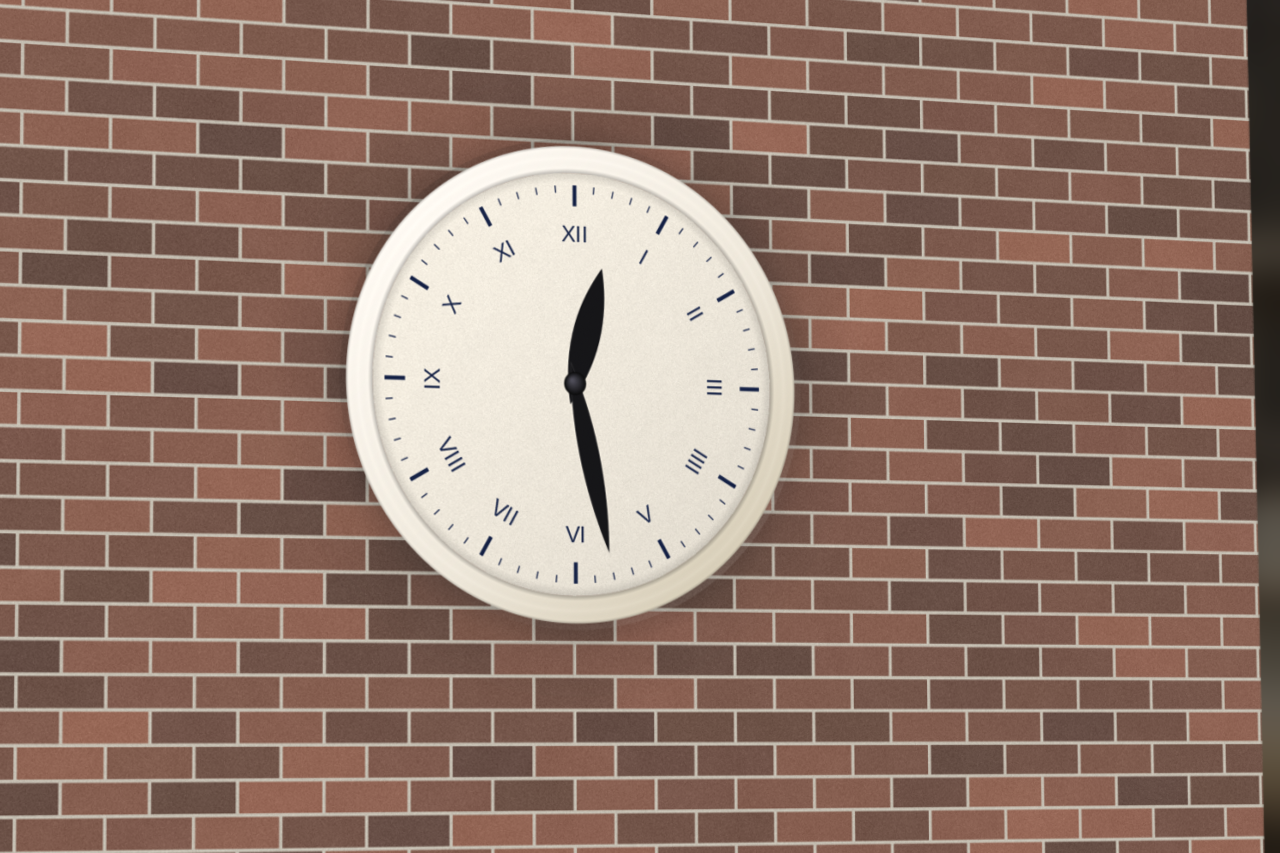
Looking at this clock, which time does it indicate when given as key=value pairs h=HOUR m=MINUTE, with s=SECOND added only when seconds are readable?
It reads h=12 m=28
